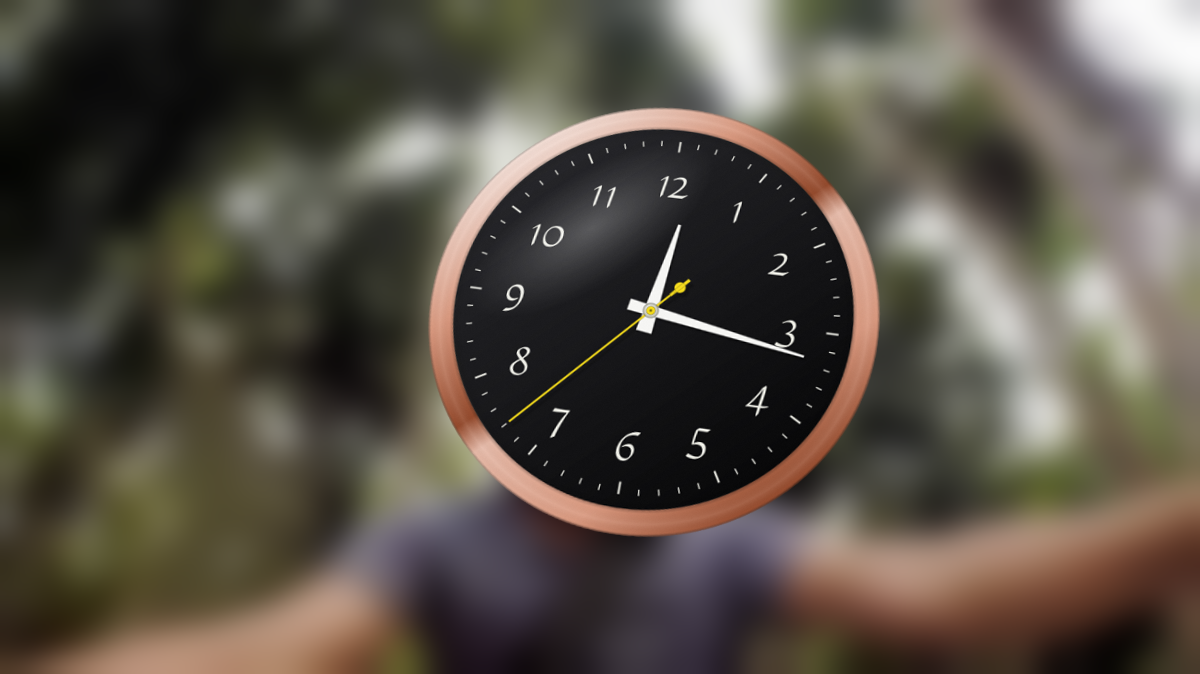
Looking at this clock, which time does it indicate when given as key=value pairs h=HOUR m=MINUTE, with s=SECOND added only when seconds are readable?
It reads h=12 m=16 s=37
